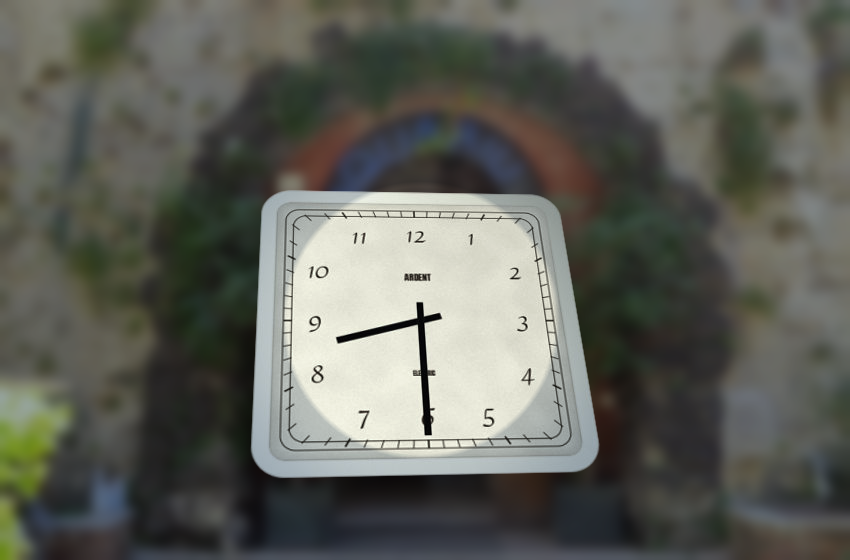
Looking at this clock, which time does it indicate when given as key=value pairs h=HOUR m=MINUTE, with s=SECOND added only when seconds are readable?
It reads h=8 m=30
